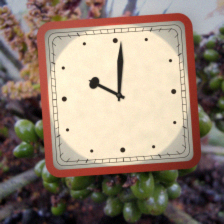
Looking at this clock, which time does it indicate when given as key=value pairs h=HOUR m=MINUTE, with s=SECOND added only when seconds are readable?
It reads h=10 m=1
